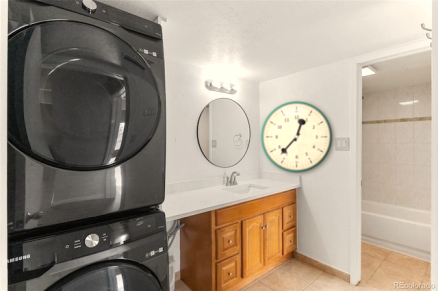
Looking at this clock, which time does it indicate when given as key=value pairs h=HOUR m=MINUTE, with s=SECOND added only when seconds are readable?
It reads h=12 m=37
